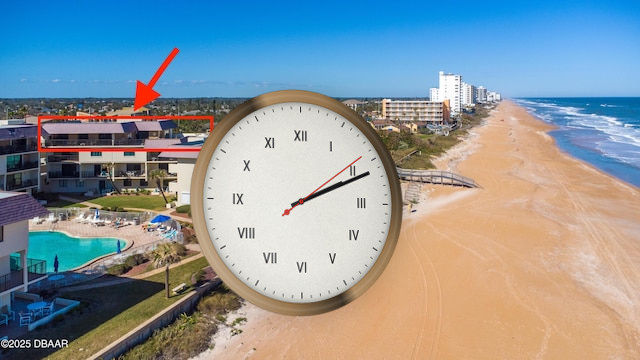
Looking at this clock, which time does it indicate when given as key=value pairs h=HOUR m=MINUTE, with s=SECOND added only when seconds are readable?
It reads h=2 m=11 s=9
